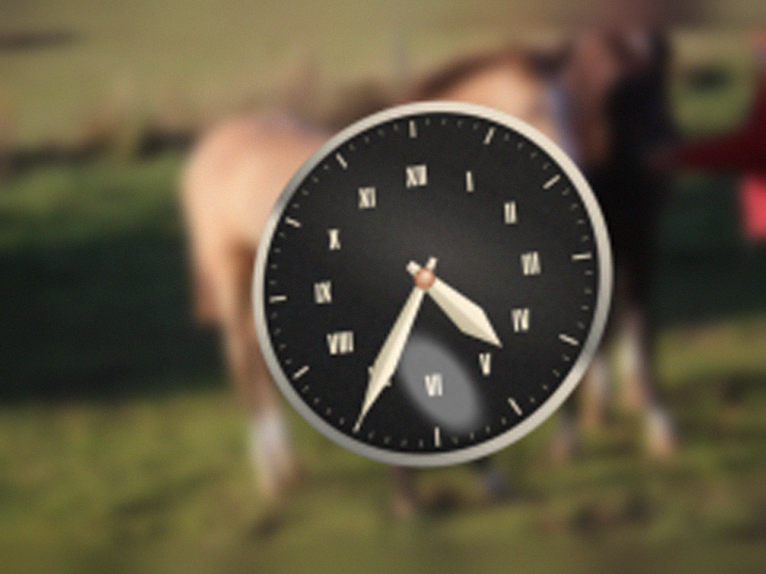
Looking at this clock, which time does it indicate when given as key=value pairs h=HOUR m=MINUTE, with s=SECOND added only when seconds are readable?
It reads h=4 m=35
